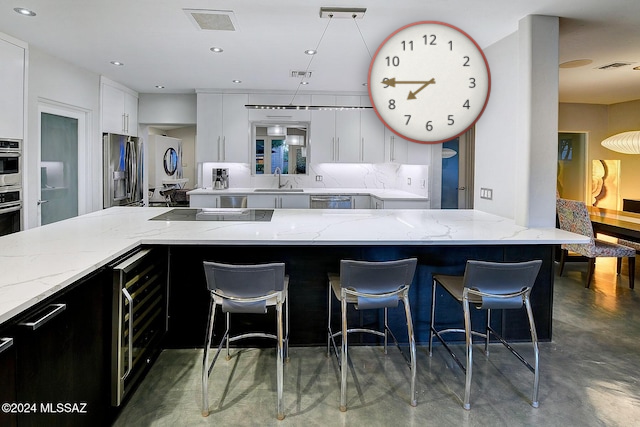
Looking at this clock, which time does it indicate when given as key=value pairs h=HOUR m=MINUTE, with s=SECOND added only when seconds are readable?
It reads h=7 m=45
